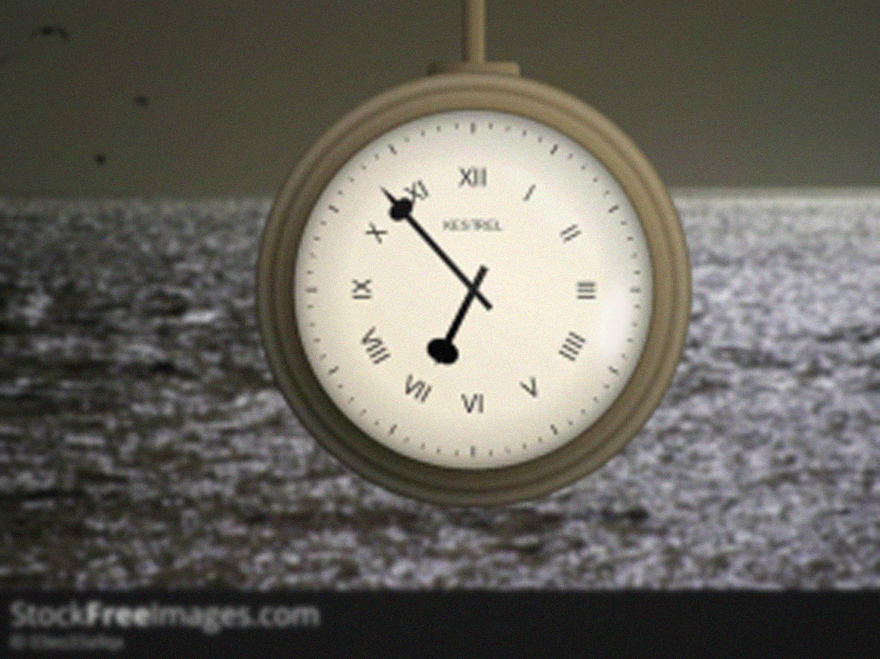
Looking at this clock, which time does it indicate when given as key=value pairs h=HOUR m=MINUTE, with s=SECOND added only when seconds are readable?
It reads h=6 m=53
